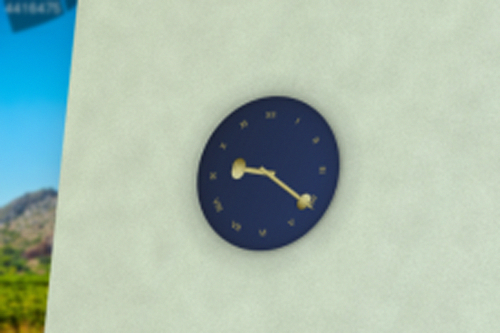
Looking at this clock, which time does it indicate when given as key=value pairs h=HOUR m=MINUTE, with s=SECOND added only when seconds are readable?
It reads h=9 m=21
